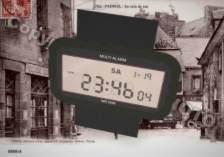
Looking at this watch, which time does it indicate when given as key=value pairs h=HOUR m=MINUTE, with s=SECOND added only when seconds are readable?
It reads h=23 m=46 s=4
